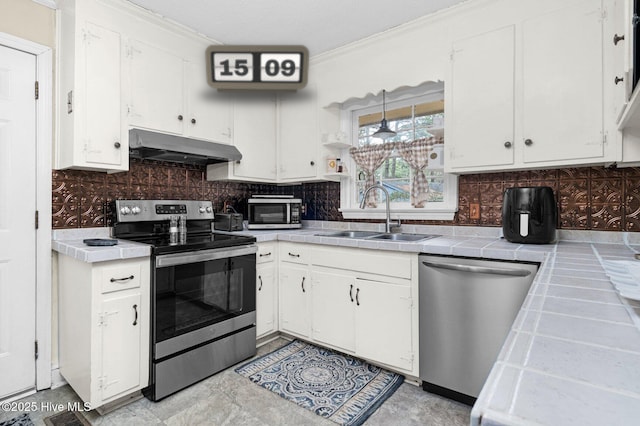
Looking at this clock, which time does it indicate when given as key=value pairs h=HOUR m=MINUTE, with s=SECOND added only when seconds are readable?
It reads h=15 m=9
